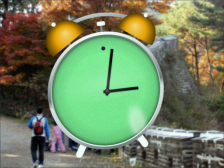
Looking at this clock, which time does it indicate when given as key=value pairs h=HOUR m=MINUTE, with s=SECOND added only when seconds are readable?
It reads h=3 m=2
